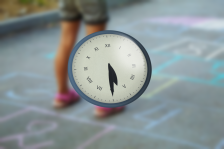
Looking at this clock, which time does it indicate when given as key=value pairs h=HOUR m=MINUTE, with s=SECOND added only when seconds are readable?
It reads h=5 m=30
